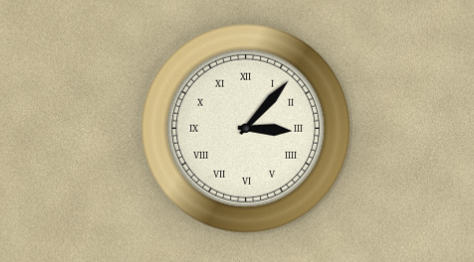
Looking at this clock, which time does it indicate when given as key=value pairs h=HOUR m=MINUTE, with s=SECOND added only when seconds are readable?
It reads h=3 m=7
